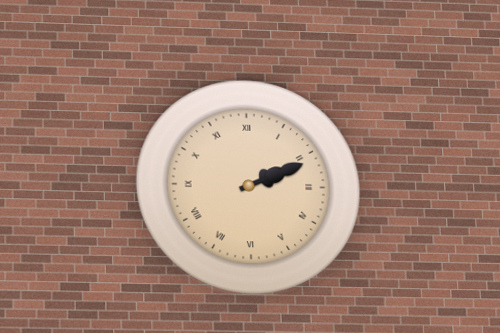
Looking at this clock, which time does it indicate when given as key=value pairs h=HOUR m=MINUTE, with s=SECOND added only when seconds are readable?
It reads h=2 m=11
